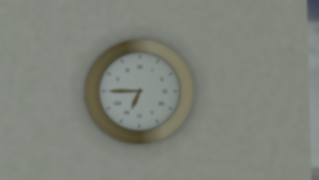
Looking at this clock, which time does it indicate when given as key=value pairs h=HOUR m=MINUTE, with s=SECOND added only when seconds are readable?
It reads h=6 m=45
